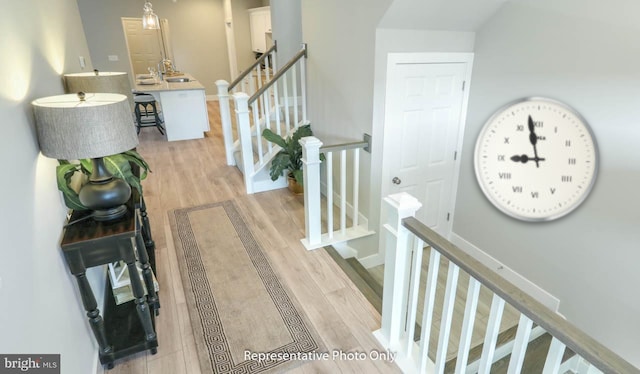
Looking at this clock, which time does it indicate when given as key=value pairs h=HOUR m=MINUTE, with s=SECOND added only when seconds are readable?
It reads h=8 m=58
